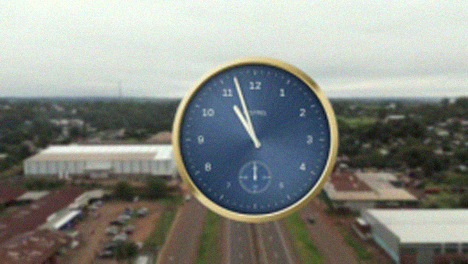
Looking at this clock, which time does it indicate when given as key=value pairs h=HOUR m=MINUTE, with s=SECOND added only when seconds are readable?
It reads h=10 m=57
